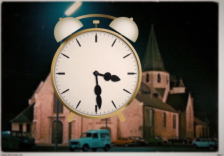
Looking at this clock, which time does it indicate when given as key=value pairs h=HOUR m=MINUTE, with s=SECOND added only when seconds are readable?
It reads h=3 m=29
